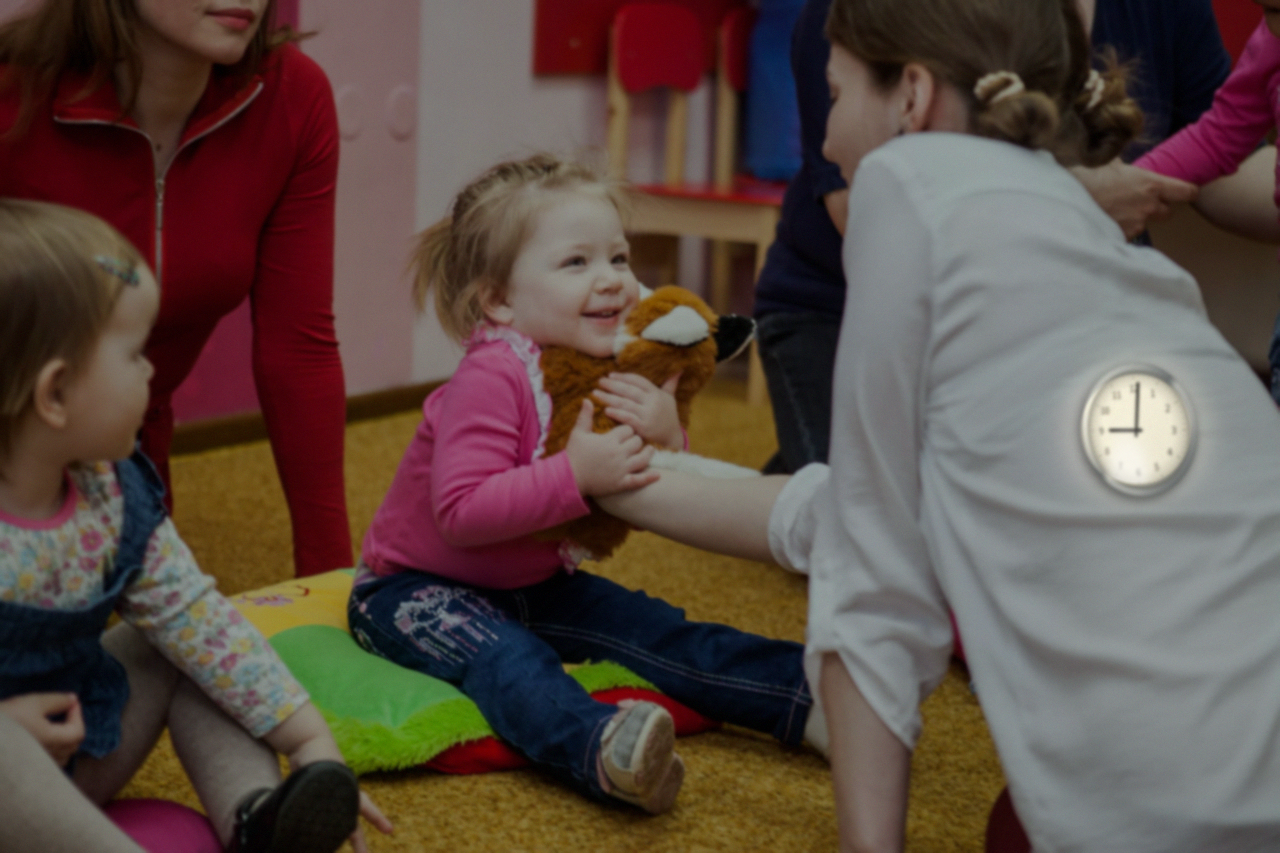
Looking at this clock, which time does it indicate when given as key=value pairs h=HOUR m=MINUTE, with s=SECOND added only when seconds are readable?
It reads h=9 m=1
